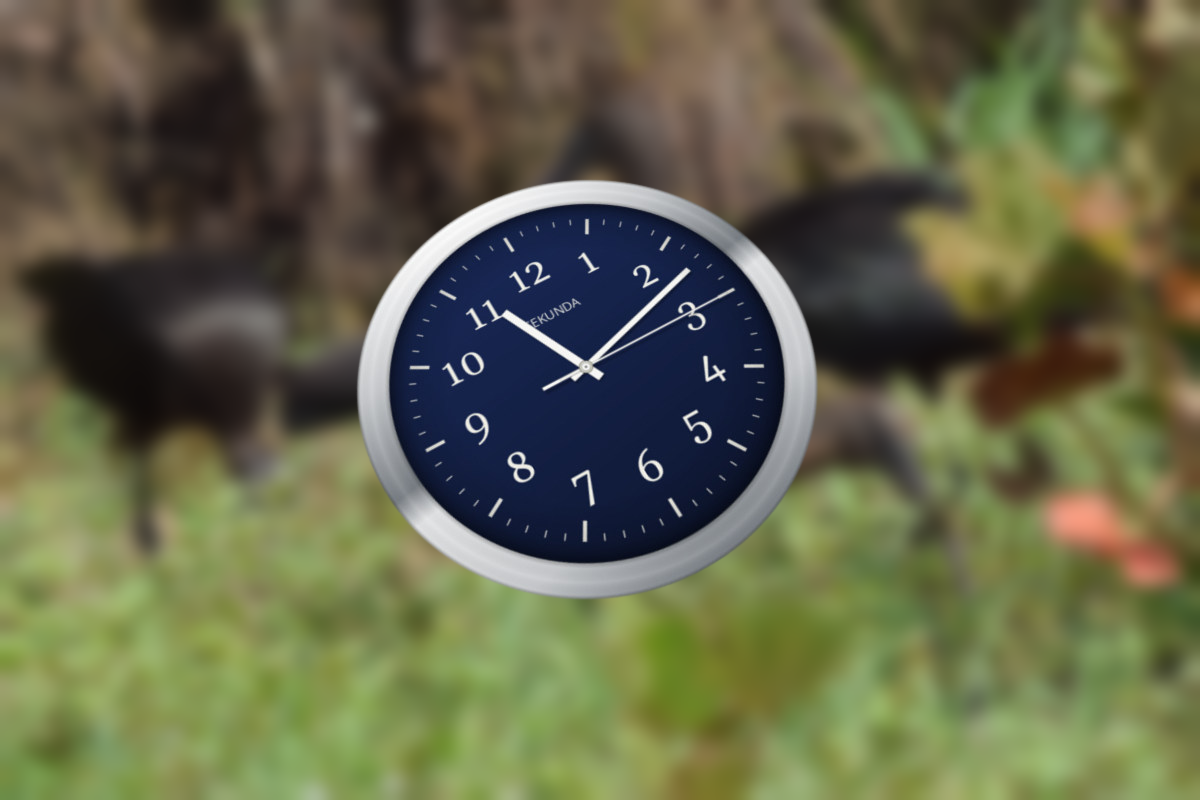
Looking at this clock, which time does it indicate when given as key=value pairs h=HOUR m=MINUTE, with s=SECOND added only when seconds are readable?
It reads h=11 m=12 s=15
